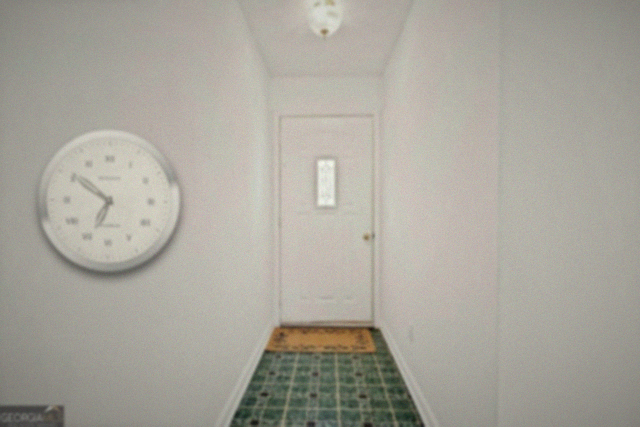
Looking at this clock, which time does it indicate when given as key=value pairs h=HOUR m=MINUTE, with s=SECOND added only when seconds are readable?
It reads h=6 m=51
